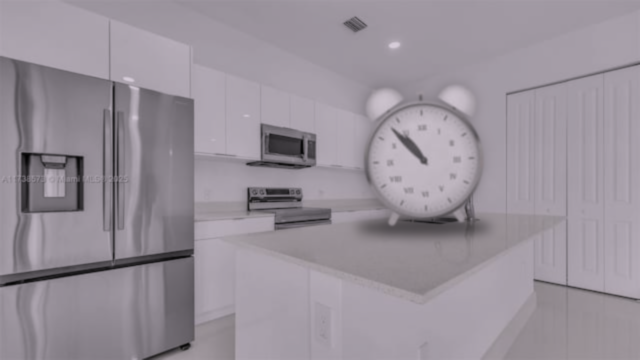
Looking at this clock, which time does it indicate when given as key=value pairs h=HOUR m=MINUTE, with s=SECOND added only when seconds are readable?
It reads h=10 m=53
